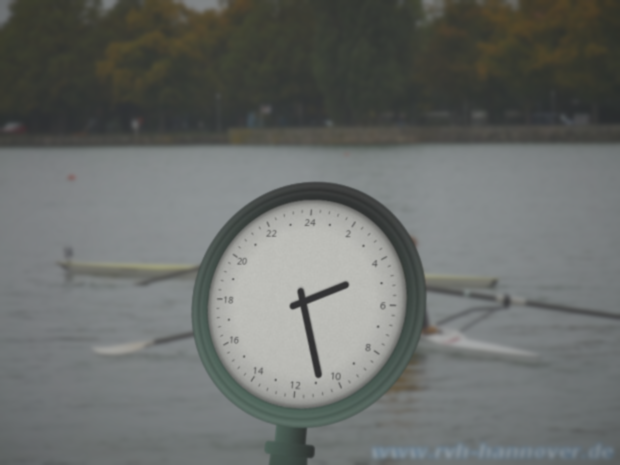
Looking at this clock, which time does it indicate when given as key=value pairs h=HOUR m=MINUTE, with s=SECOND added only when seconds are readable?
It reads h=4 m=27
